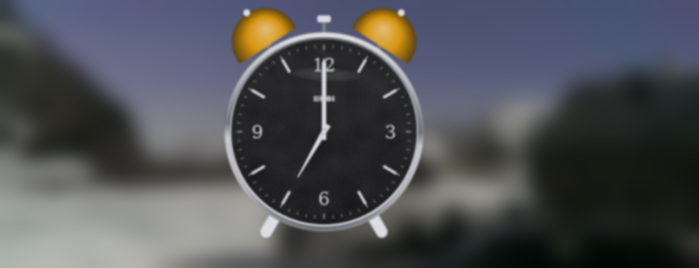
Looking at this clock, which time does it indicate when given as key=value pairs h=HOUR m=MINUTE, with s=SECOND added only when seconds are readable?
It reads h=7 m=0
